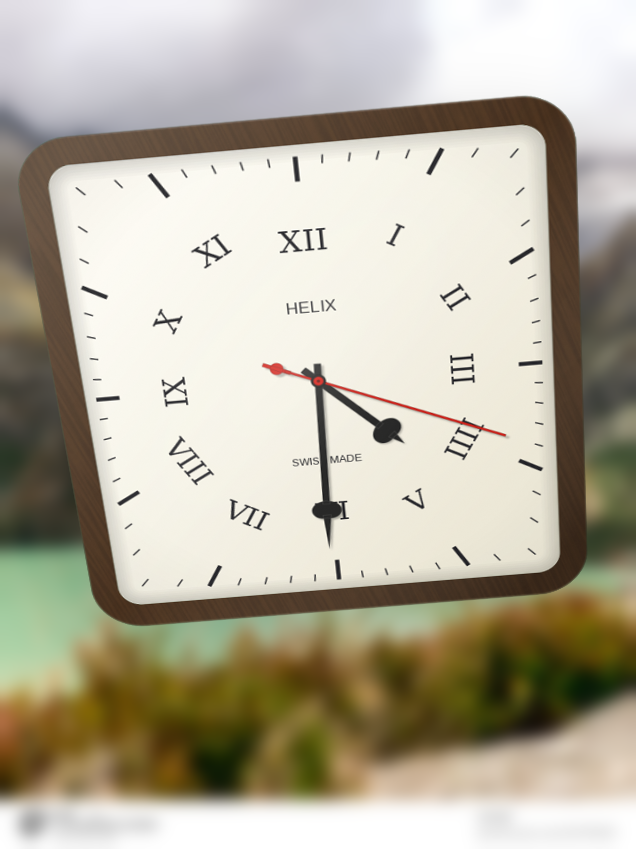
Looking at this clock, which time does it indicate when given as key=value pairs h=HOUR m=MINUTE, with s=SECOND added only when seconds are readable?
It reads h=4 m=30 s=19
